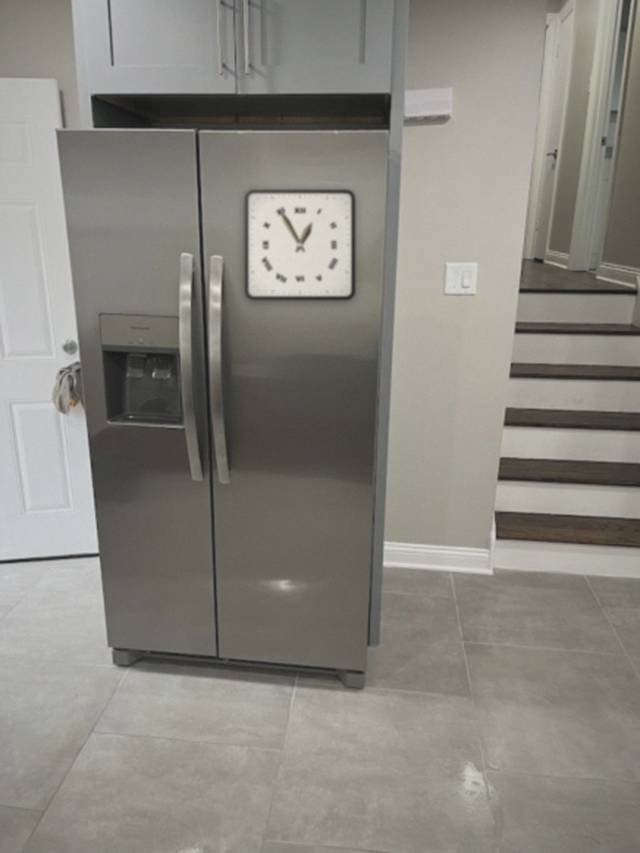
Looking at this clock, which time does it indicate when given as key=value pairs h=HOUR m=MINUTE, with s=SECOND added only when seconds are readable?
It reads h=12 m=55
